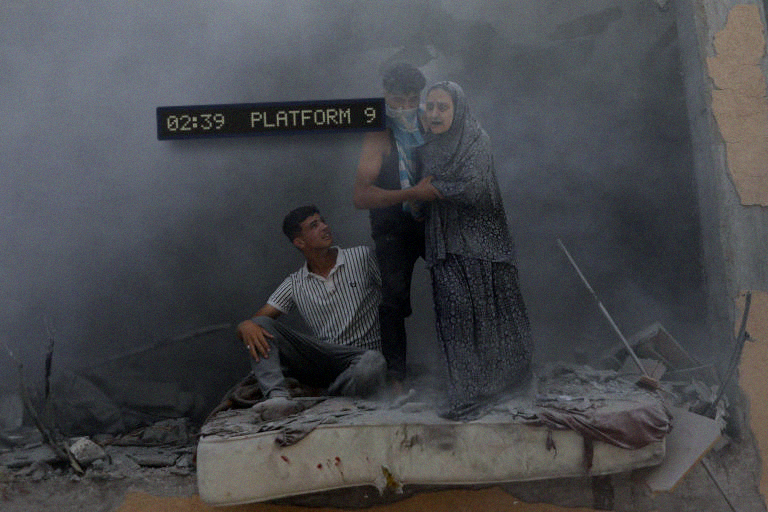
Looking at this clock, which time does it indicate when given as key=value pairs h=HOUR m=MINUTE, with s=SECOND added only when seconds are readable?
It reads h=2 m=39
